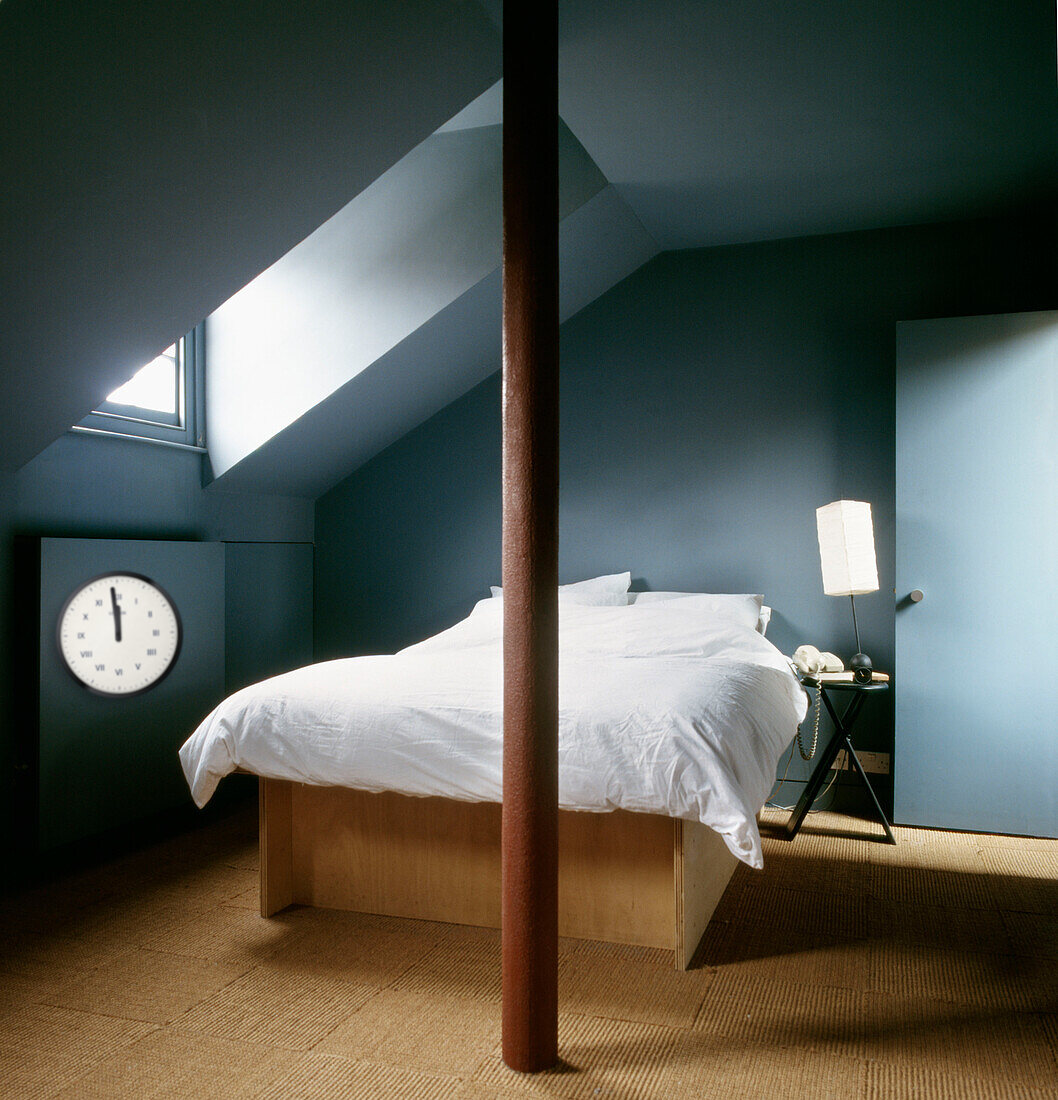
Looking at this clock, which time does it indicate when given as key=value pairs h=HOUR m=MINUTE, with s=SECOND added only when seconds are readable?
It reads h=11 m=59
